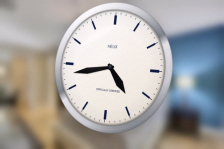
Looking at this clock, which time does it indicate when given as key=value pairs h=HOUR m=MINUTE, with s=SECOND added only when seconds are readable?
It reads h=4 m=43
